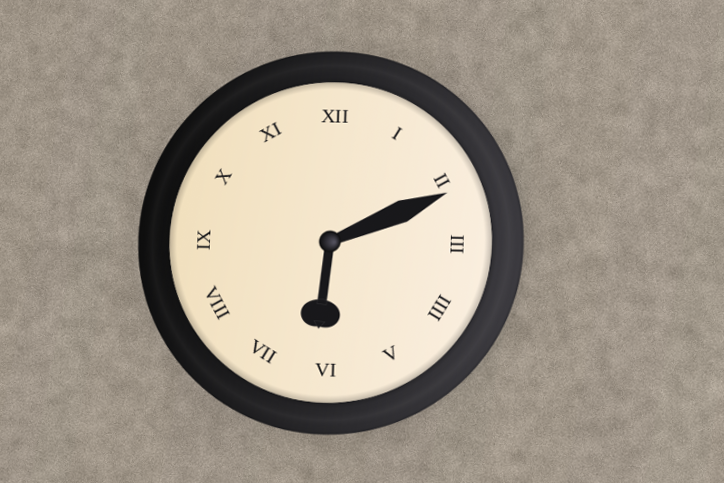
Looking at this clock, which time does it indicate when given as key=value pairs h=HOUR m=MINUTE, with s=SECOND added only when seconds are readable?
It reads h=6 m=11
